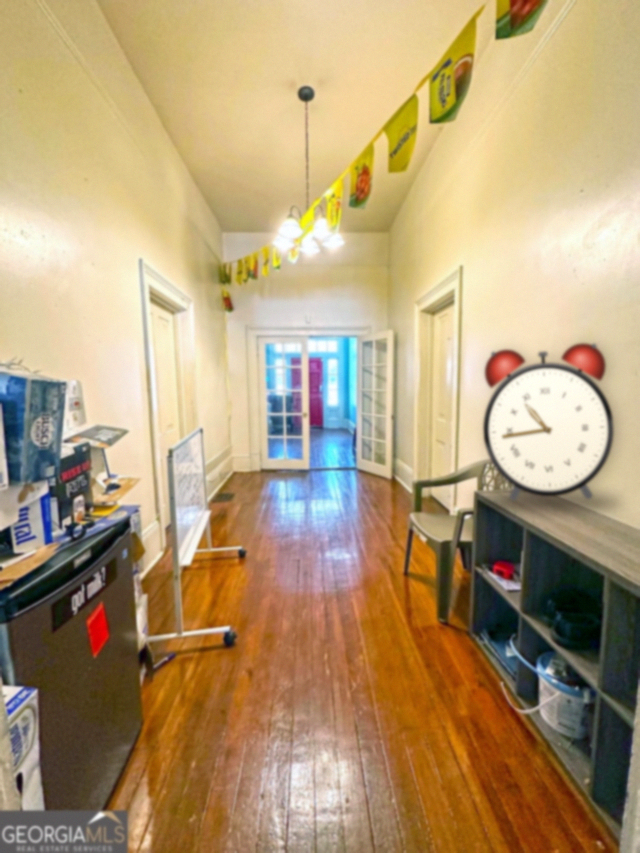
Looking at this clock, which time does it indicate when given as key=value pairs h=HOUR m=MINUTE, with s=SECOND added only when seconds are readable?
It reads h=10 m=44
